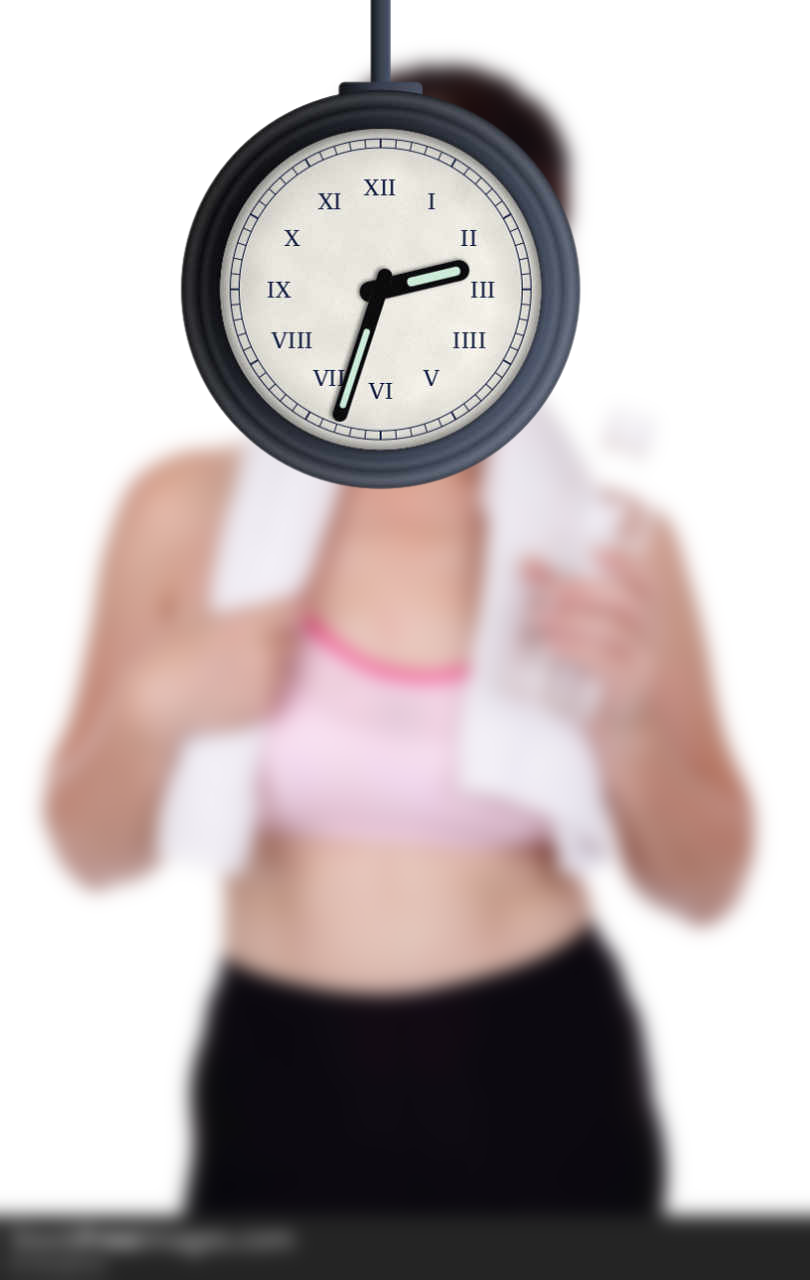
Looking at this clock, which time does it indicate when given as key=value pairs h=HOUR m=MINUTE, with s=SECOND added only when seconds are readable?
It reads h=2 m=33
